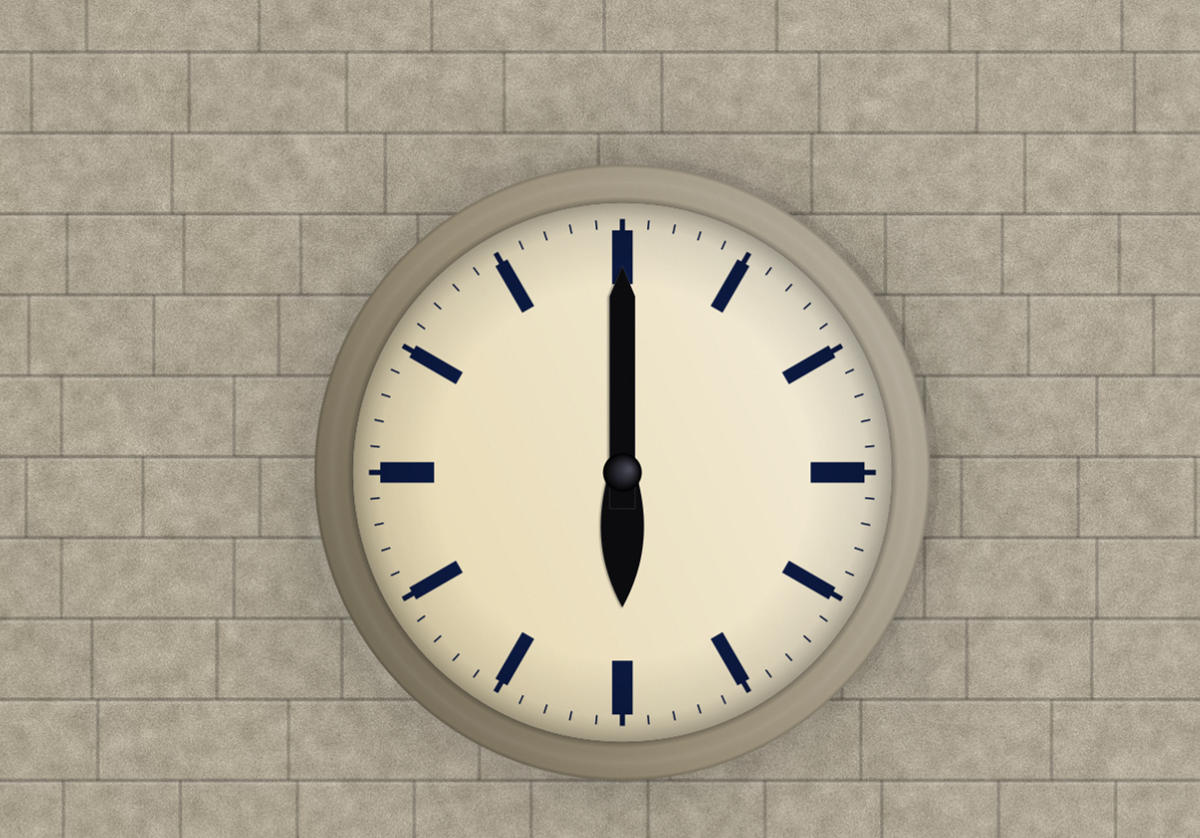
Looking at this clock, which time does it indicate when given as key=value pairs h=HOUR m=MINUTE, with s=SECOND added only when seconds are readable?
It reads h=6 m=0
